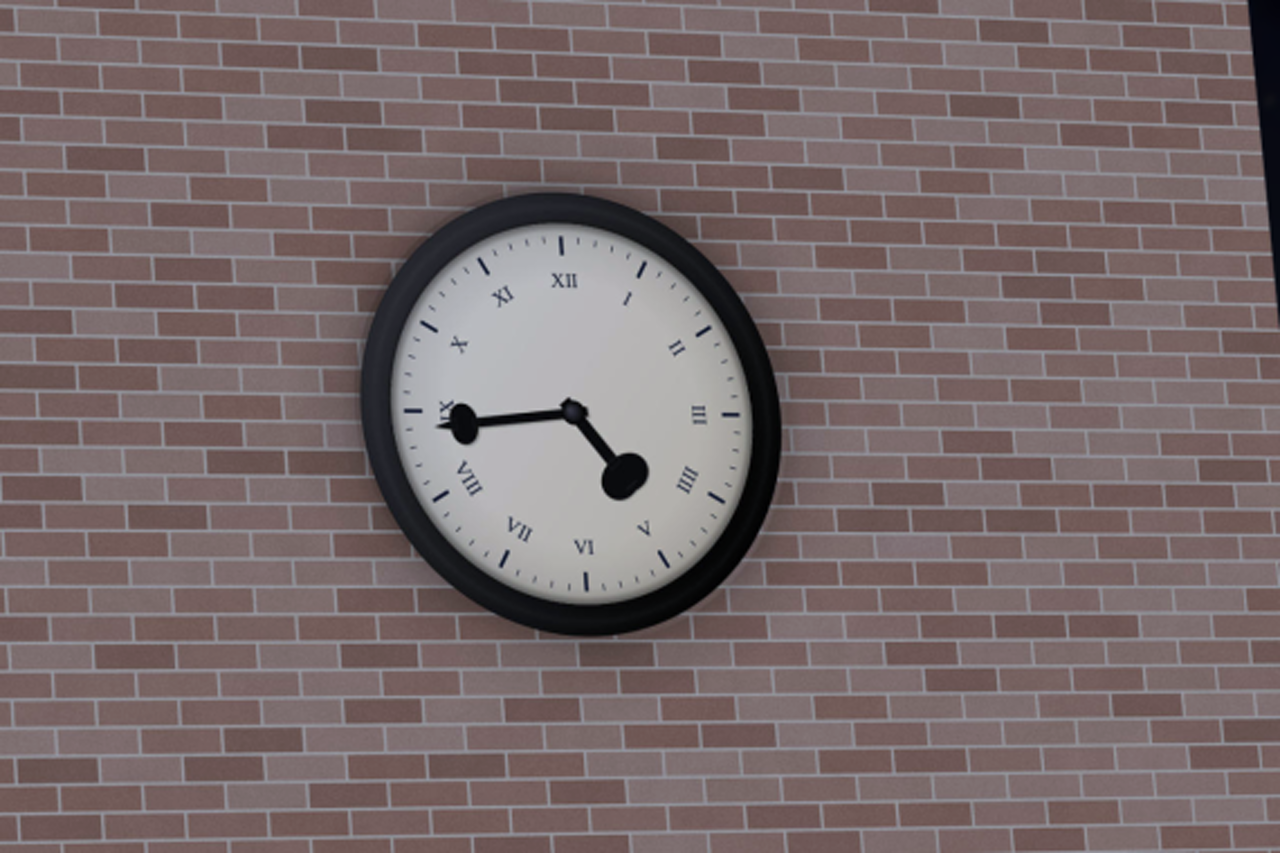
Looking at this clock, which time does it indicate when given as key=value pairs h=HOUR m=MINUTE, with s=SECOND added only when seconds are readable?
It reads h=4 m=44
